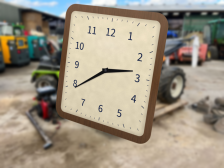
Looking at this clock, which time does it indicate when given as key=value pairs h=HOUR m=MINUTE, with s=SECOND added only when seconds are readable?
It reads h=2 m=39
